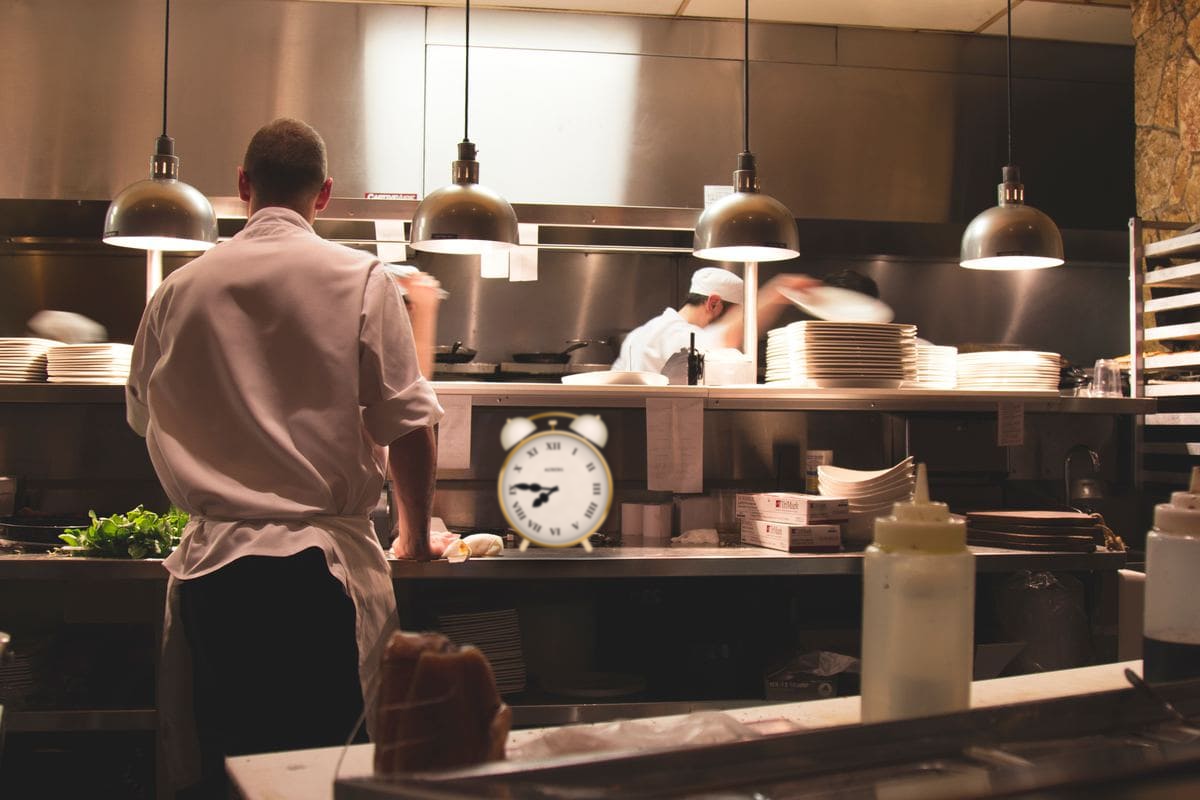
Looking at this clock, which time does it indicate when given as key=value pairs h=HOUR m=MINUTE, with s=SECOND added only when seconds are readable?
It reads h=7 m=46
